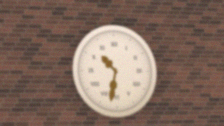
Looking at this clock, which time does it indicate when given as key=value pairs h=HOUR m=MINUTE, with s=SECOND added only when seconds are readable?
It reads h=10 m=32
